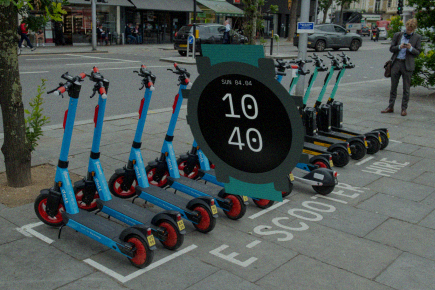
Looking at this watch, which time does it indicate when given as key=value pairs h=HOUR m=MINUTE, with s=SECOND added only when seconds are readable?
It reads h=10 m=40
